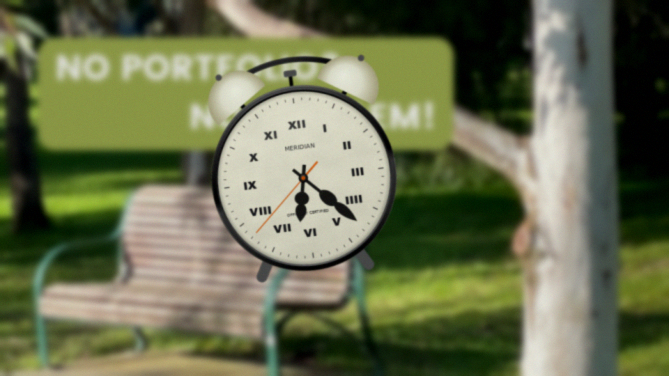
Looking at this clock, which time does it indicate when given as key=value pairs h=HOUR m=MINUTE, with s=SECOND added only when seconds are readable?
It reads h=6 m=22 s=38
